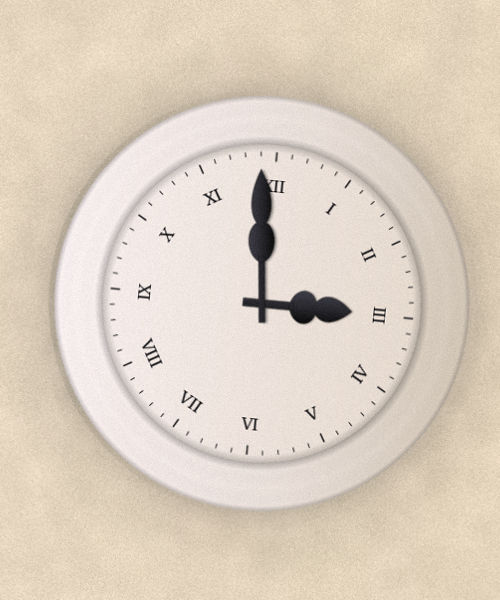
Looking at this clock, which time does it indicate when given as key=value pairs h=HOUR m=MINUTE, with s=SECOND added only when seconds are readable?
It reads h=2 m=59
